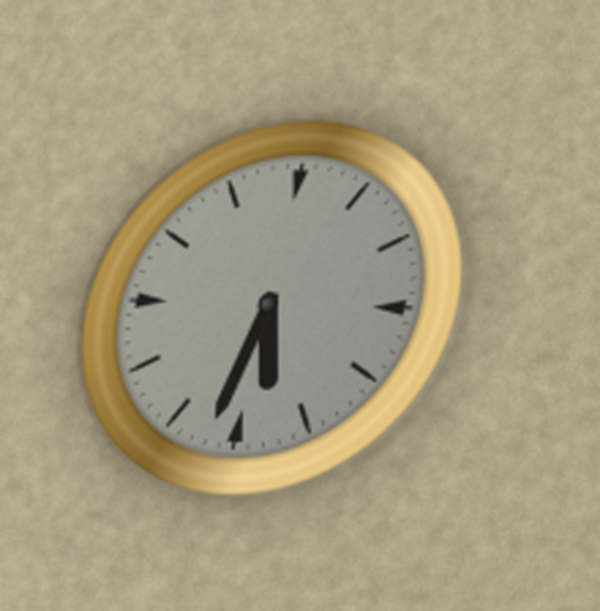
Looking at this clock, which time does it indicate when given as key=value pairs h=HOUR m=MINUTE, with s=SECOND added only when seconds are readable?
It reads h=5 m=32
